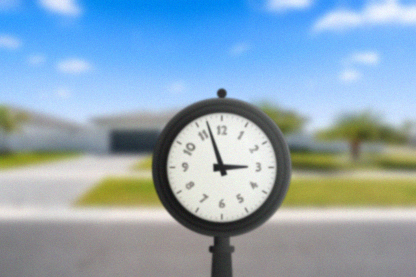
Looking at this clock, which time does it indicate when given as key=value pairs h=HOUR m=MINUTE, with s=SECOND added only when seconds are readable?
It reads h=2 m=57
